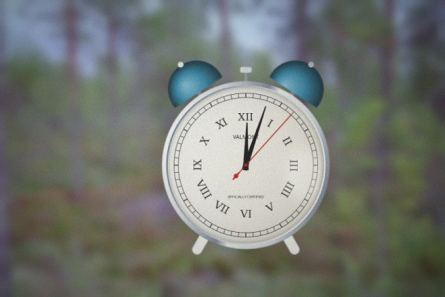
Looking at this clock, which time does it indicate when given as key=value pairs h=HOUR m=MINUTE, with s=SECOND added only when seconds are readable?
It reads h=12 m=3 s=7
